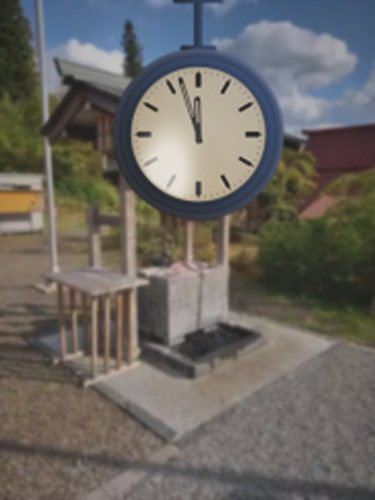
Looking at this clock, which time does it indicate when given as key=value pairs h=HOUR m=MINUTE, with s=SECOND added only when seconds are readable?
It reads h=11 m=57
